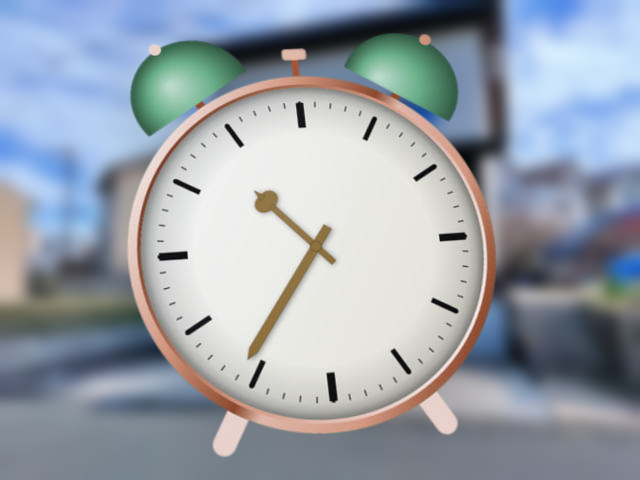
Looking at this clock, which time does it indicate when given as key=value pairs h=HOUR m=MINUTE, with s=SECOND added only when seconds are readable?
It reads h=10 m=36
